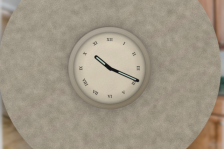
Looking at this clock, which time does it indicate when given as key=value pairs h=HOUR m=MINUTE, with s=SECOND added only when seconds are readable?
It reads h=10 m=19
